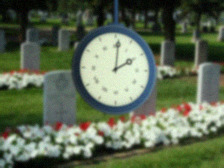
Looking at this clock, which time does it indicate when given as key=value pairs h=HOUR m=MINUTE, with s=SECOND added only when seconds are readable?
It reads h=2 m=1
